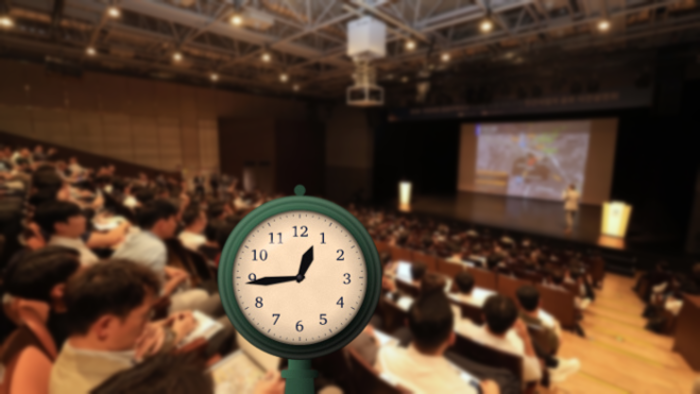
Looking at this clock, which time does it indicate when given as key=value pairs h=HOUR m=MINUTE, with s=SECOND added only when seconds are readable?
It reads h=12 m=44
